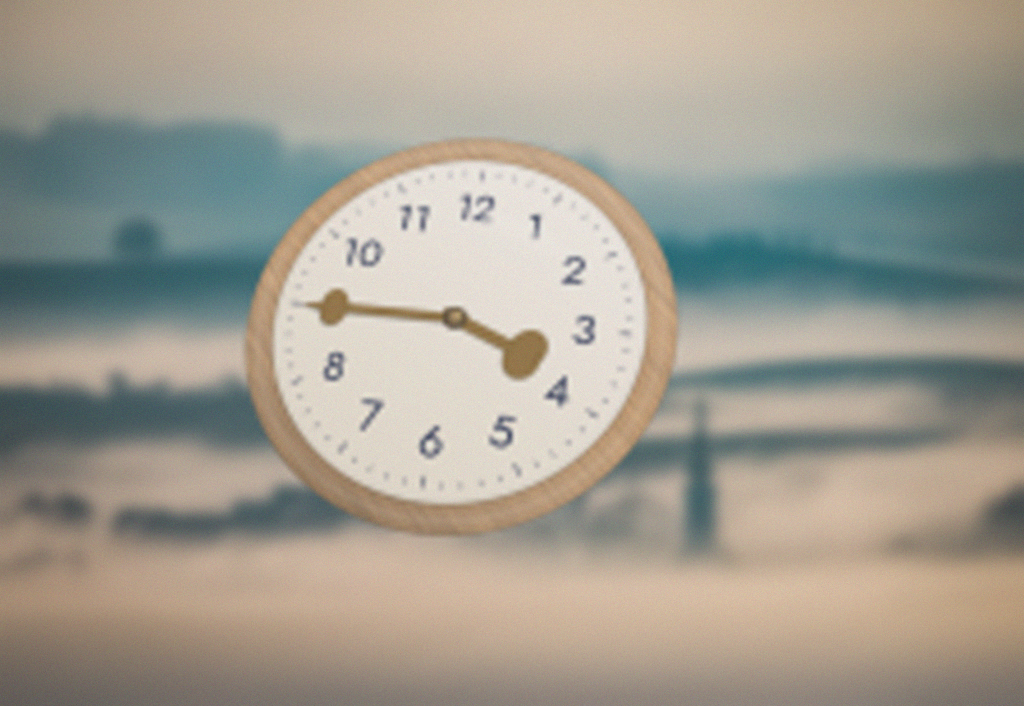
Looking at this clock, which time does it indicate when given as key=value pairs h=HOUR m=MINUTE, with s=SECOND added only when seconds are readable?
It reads h=3 m=45
